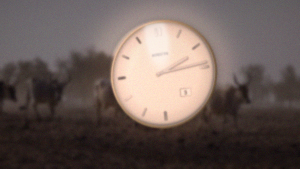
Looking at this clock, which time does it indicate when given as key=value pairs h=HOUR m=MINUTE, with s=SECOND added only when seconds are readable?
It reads h=2 m=14
